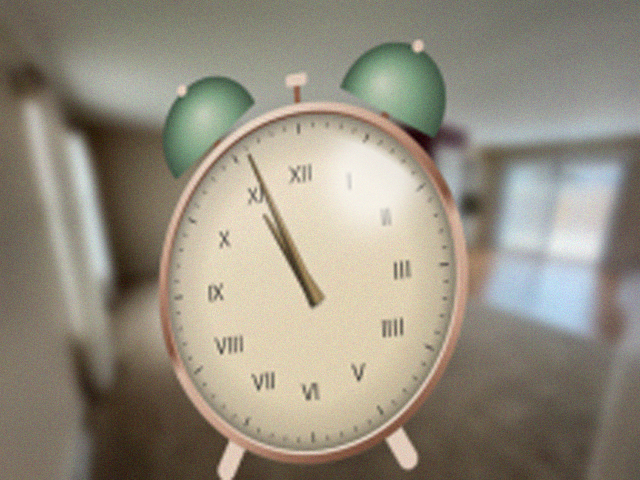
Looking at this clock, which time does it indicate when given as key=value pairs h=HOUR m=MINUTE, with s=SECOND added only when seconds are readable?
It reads h=10 m=56
